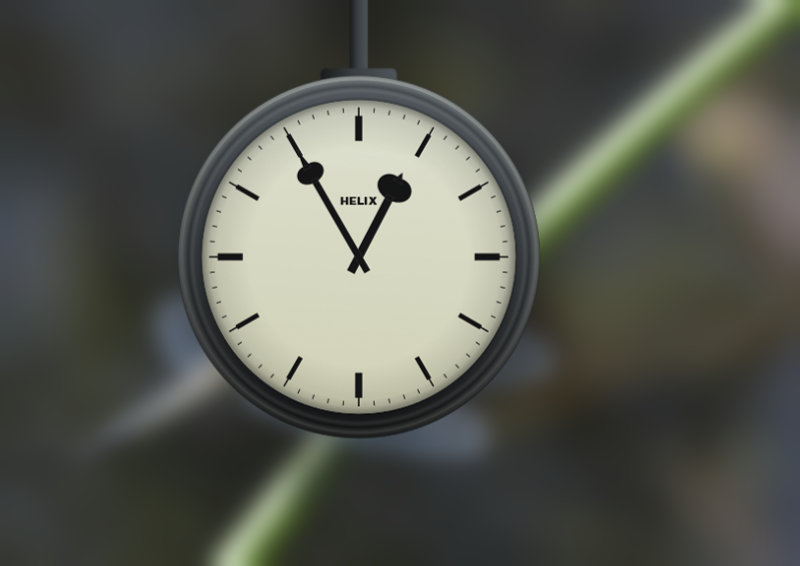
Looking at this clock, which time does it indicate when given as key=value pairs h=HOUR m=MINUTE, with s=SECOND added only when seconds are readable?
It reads h=12 m=55
